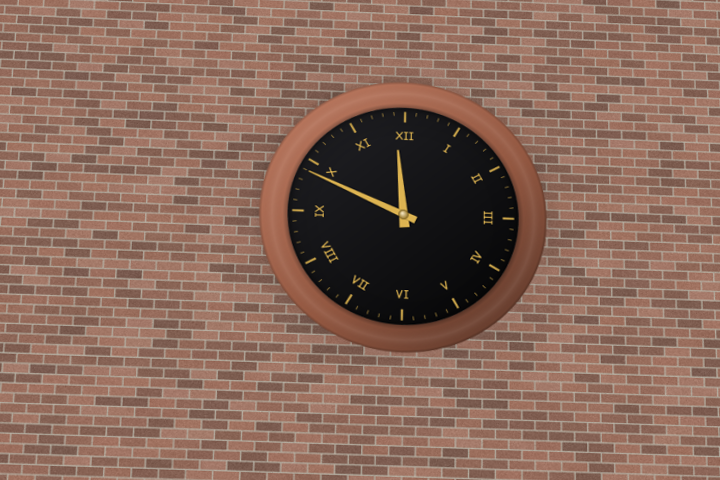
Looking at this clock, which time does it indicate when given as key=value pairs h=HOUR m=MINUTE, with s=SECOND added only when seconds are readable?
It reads h=11 m=49
